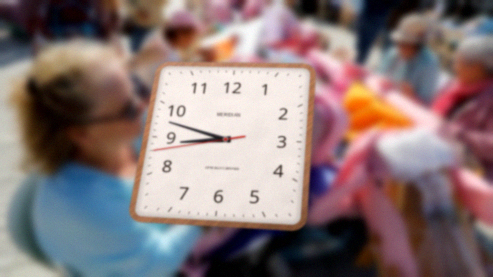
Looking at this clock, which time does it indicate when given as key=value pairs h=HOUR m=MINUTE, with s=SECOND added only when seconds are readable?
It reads h=8 m=47 s=43
